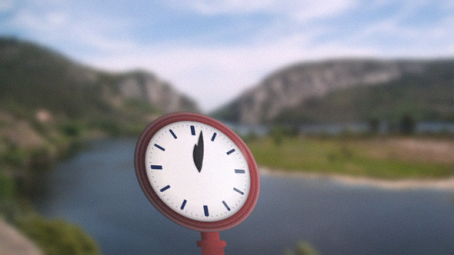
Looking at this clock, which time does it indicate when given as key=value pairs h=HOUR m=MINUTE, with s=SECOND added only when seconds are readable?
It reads h=12 m=2
